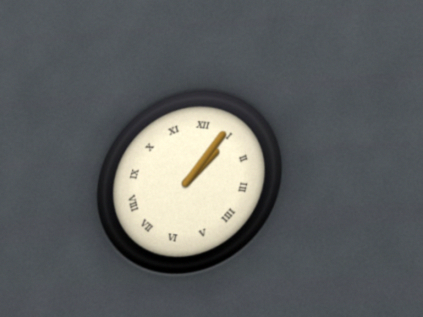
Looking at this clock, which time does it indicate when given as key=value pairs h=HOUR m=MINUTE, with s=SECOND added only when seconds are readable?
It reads h=1 m=4
